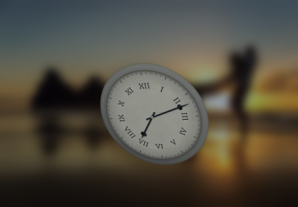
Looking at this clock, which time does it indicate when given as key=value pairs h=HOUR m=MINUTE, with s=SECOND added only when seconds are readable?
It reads h=7 m=12
